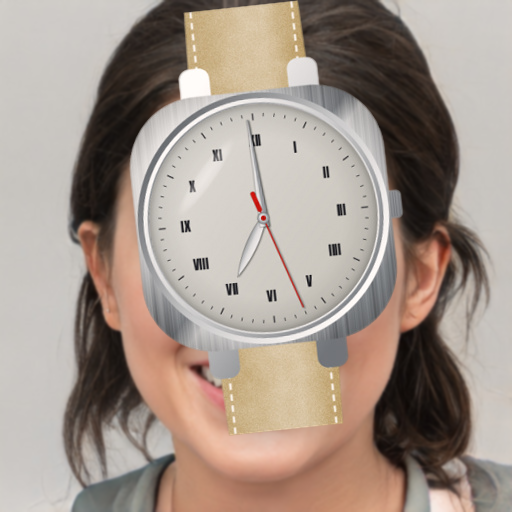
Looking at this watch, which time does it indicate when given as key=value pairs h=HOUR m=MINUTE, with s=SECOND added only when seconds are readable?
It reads h=6 m=59 s=27
